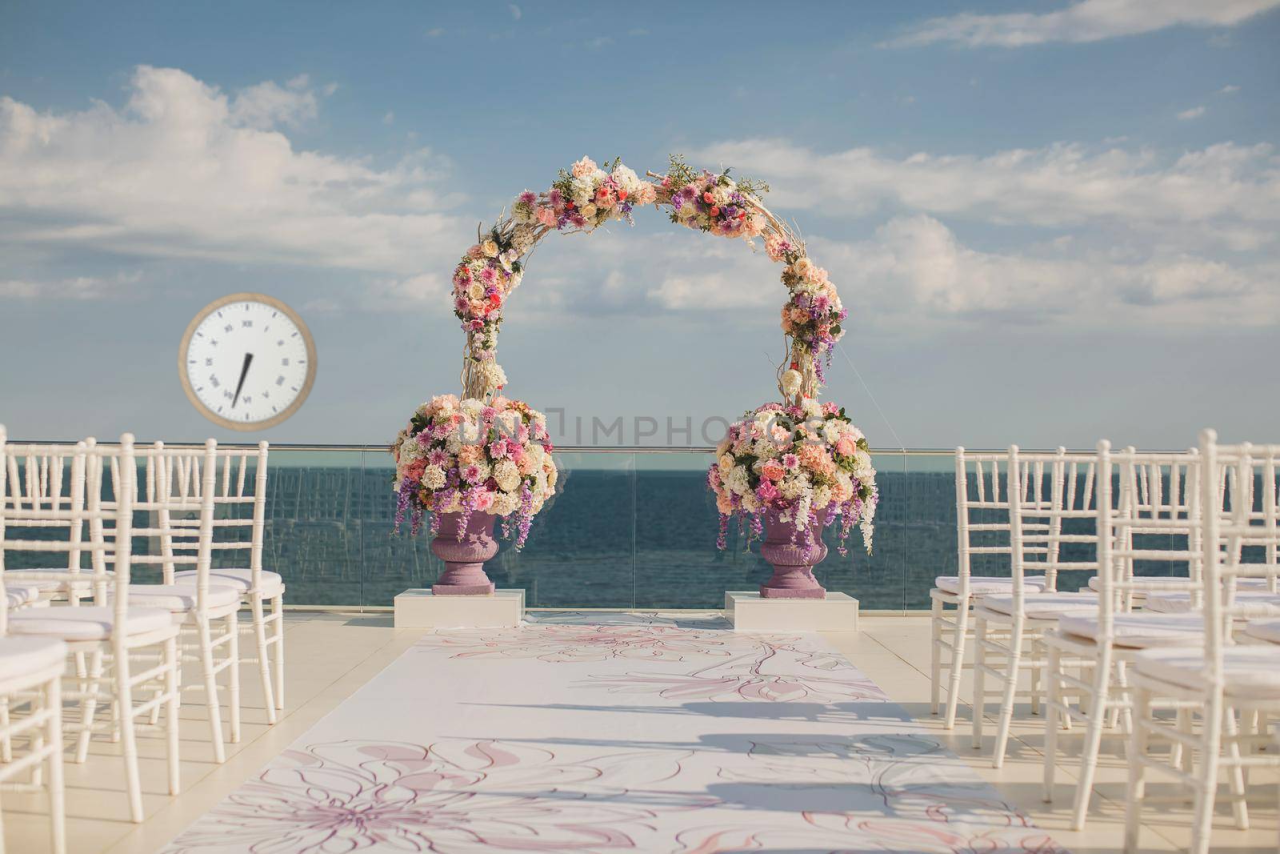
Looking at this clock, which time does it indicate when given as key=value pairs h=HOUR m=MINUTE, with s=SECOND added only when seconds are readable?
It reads h=6 m=33
